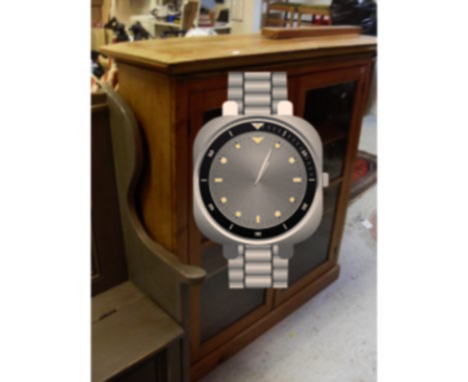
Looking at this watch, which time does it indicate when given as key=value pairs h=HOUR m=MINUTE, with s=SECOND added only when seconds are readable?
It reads h=1 m=4
